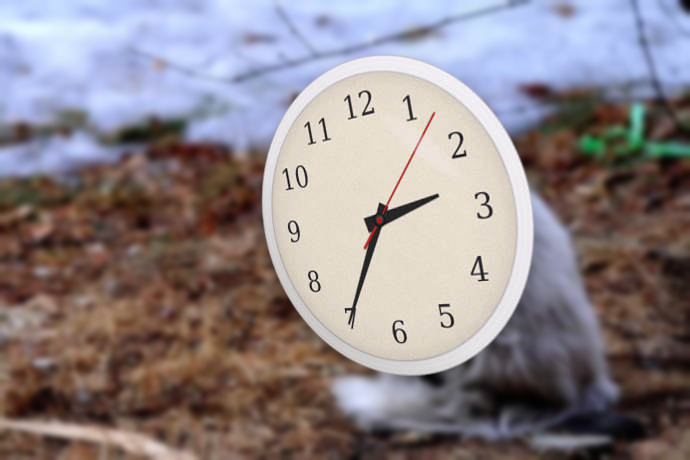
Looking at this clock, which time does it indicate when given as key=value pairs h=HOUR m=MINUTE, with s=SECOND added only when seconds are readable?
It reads h=2 m=35 s=7
